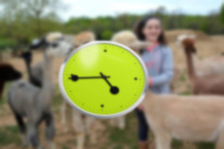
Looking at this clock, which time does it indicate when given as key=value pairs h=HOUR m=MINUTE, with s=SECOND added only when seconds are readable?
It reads h=4 m=44
